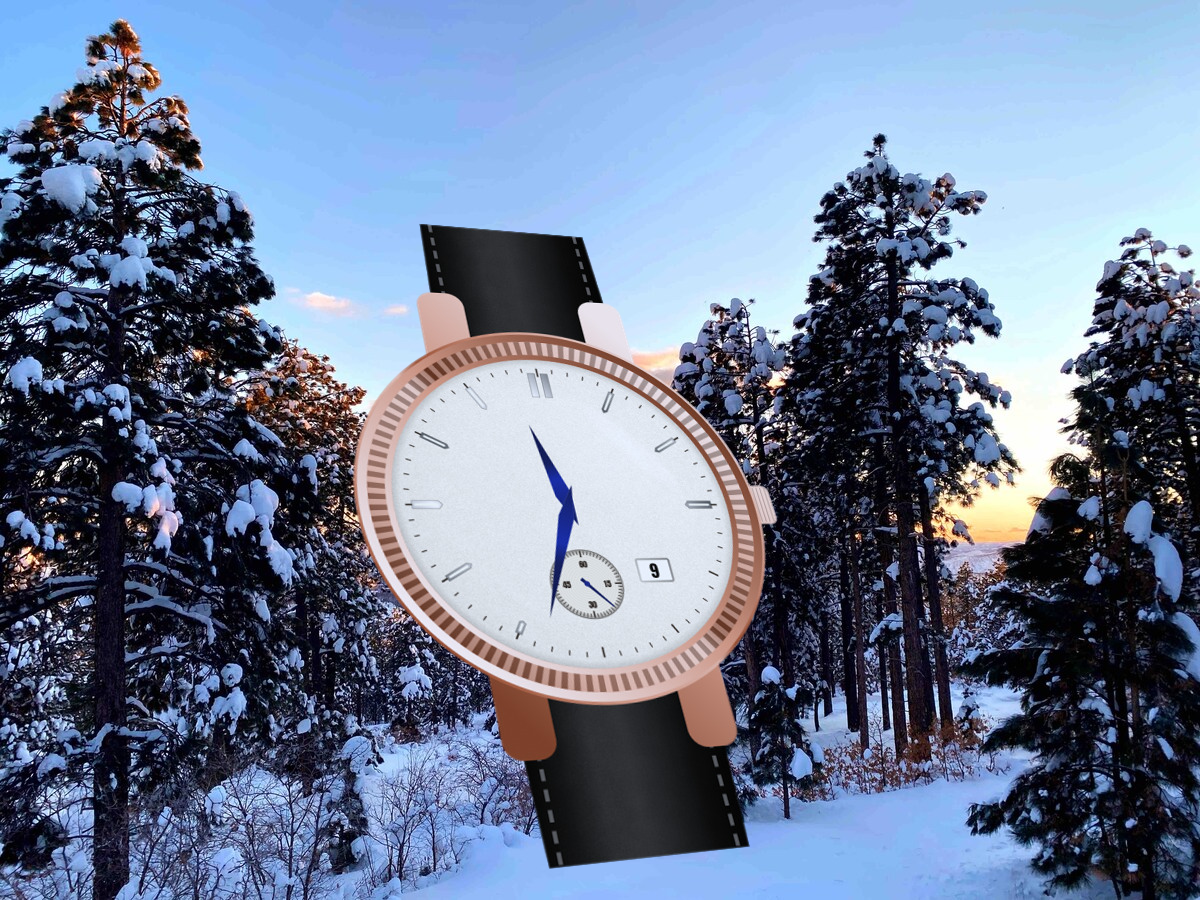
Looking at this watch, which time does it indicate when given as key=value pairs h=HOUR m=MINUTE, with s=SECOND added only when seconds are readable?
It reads h=11 m=33 s=23
